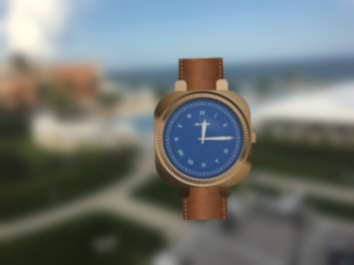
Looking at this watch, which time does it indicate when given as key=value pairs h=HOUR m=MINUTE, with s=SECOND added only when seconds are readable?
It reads h=12 m=15
